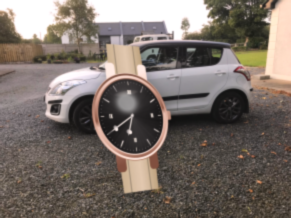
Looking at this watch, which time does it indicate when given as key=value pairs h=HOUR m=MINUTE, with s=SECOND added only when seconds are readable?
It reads h=6 m=40
